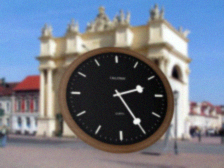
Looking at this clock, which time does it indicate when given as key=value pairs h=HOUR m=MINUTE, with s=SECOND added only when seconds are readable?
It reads h=2 m=25
